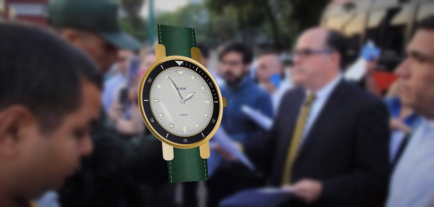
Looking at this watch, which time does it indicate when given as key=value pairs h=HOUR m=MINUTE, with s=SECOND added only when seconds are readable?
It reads h=1 m=55
